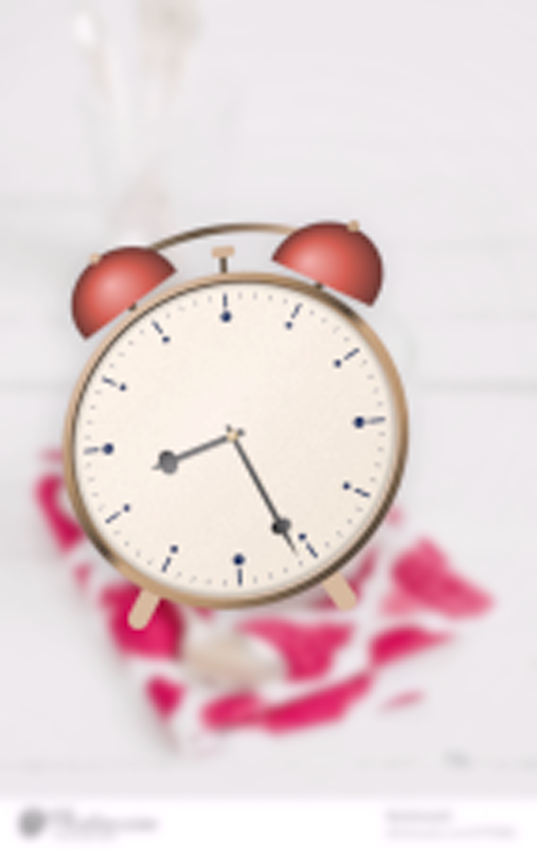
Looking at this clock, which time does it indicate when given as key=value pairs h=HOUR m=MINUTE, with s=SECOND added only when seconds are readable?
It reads h=8 m=26
